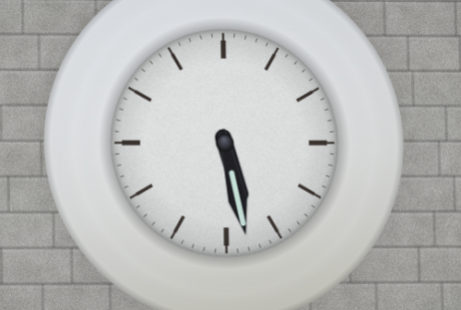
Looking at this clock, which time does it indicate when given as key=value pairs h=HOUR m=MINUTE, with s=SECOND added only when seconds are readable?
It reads h=5 m=28
